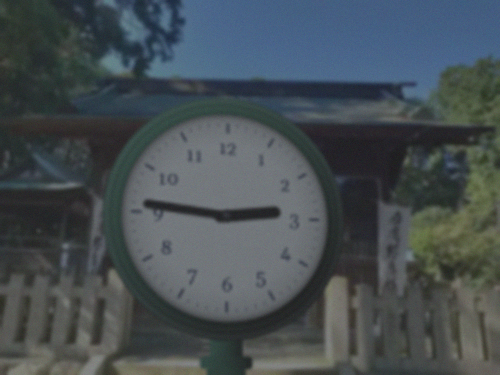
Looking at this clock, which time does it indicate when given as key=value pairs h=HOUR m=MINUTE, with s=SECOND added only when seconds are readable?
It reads h=2 m=46
